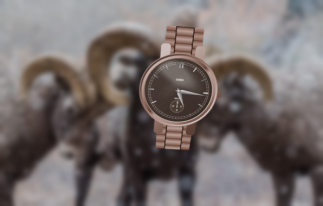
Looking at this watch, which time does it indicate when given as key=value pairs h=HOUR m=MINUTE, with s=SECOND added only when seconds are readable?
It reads h=5 m=16
